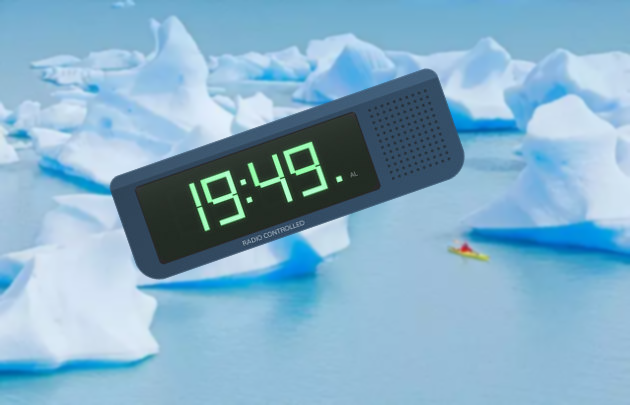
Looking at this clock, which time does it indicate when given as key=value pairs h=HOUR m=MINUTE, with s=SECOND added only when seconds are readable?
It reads h=19 m=49
